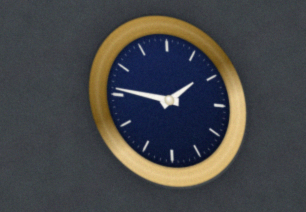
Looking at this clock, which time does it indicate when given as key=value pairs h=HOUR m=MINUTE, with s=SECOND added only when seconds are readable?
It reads h=1 m=46
